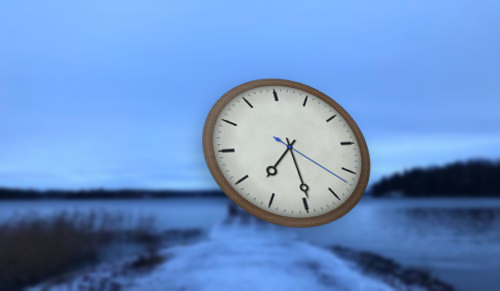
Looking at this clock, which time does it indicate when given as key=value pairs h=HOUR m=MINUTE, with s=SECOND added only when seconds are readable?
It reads h=7 m=29 s=22
